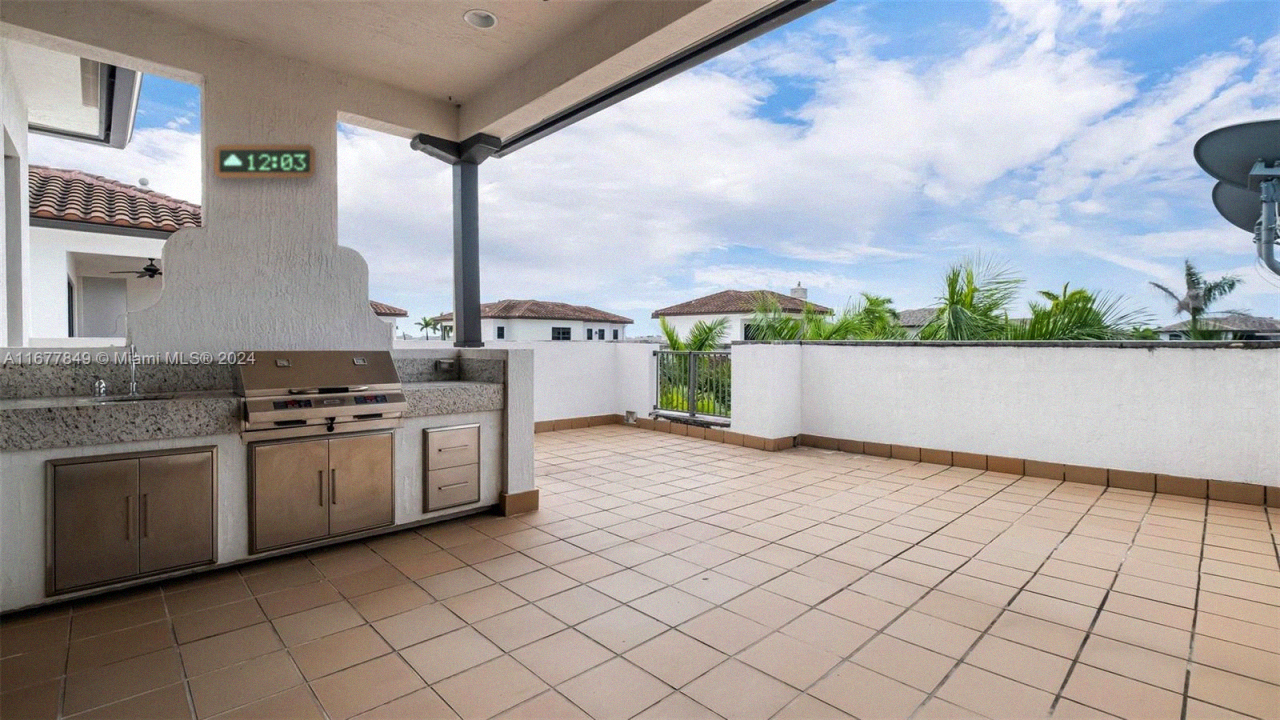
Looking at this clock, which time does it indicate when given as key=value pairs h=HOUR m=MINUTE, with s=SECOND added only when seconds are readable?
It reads h=12 m=3
